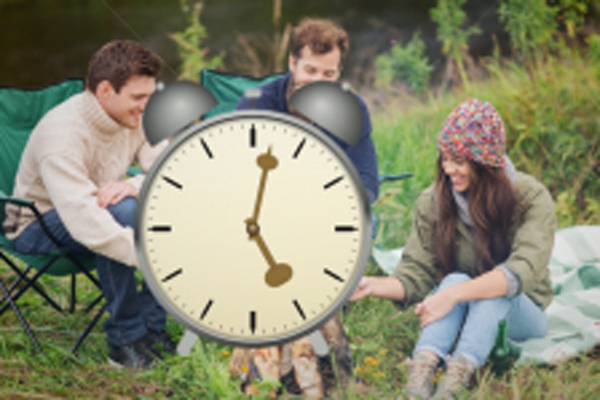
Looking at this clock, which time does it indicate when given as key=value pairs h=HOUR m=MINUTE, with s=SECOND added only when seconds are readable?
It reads h=5 m=2
